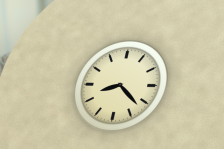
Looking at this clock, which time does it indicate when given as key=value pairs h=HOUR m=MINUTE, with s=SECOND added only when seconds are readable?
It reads h=8 m=22
